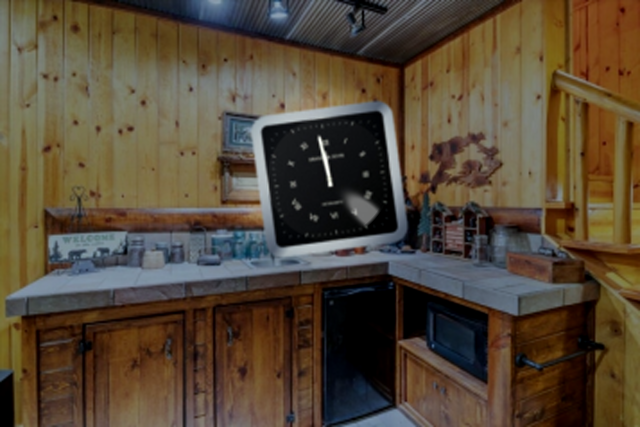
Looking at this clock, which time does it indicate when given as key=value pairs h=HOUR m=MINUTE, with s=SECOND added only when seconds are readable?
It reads h=11 m=59
